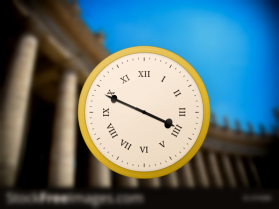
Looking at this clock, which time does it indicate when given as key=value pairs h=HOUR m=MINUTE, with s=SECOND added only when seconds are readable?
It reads h=3 m=49
